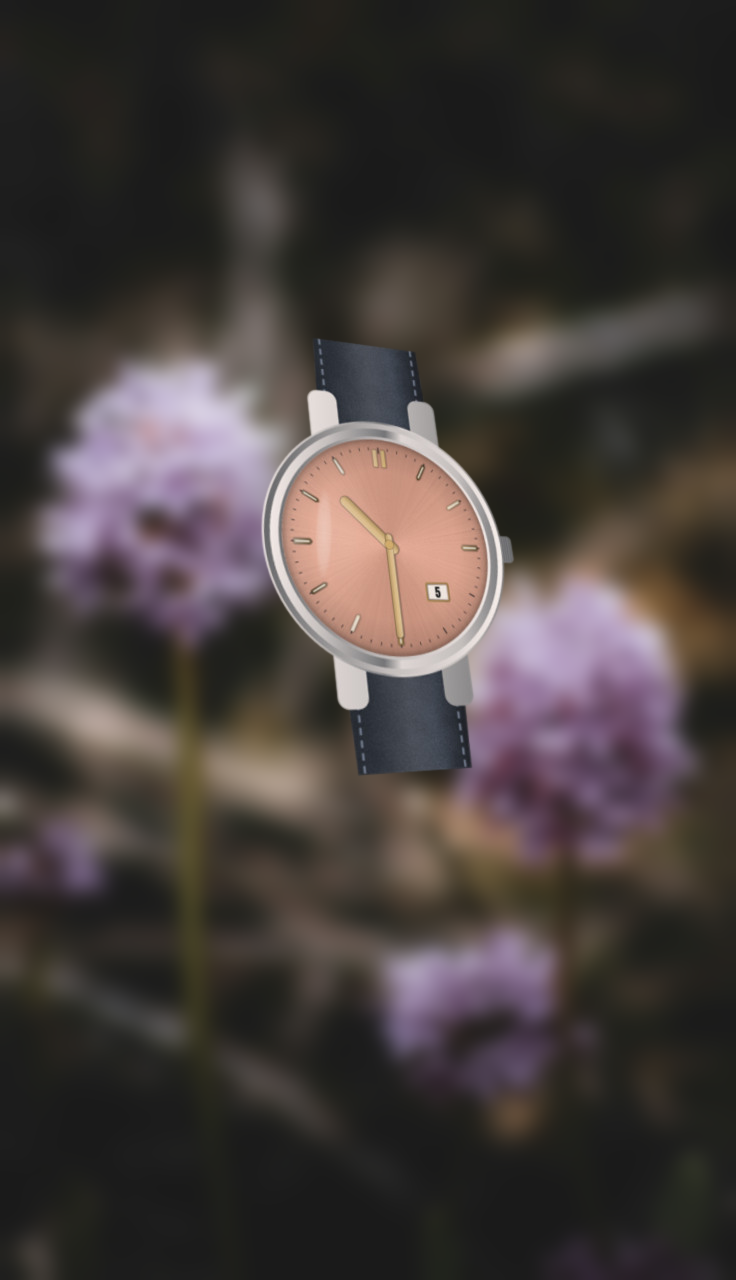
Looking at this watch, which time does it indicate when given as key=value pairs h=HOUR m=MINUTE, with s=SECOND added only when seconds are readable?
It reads h=10 m=30
